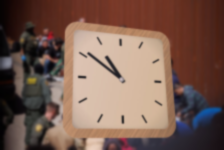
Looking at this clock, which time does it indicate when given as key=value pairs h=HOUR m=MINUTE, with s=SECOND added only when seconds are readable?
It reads h=10 m=51
